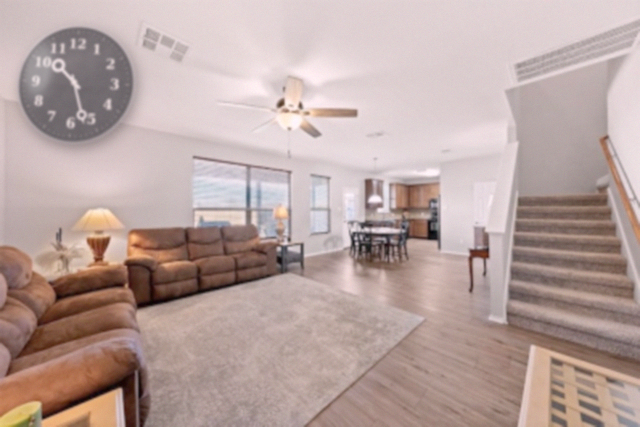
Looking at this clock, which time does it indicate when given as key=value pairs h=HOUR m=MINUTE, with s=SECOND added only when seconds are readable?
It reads h=10 m=27
